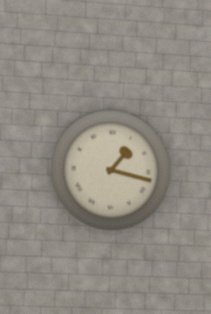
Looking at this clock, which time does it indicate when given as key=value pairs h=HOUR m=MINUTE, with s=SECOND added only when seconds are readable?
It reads h=1 m=17
